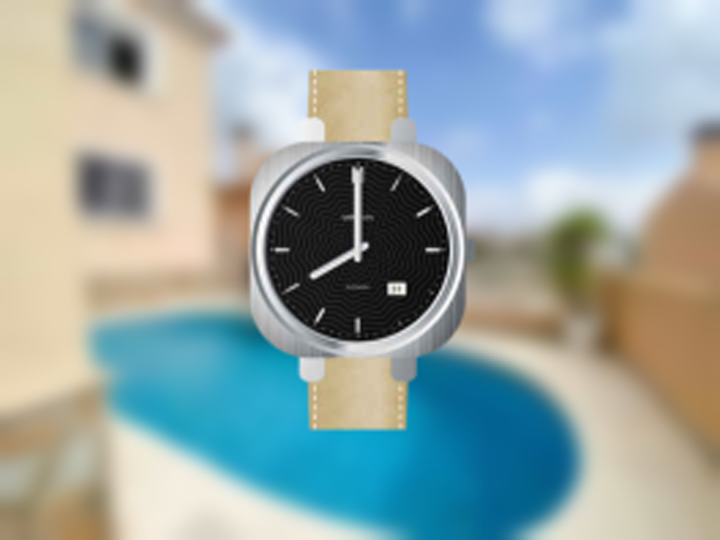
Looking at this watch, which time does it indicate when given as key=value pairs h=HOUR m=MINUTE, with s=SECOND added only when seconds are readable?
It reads h=8 m=0
